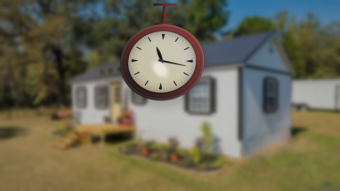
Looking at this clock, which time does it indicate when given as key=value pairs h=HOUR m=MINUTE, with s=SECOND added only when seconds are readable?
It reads h=11 m=17
